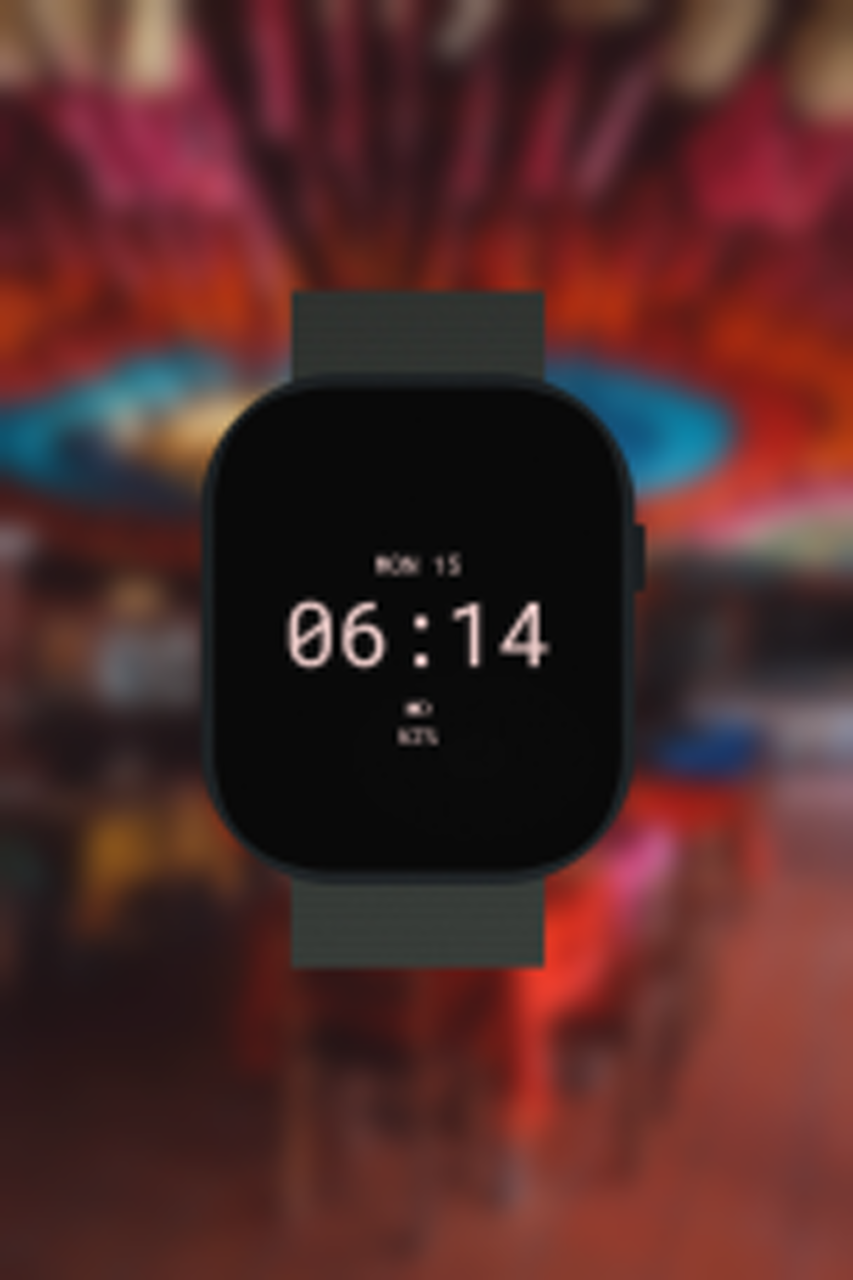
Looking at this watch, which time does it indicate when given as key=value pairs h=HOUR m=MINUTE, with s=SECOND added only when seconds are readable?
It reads h=6 m=14
